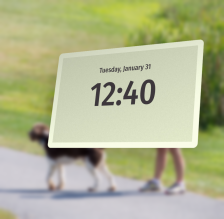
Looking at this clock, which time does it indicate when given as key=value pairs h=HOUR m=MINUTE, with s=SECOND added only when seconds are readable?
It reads h=12 m=40
